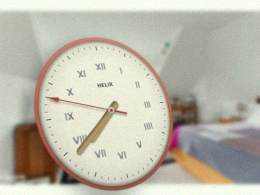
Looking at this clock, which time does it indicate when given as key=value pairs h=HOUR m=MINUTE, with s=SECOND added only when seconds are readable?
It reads h=7 m=38 s=48
